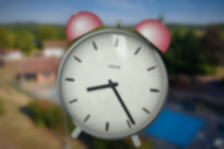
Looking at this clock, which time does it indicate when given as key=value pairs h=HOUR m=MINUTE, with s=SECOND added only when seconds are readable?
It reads h=8 m=24
